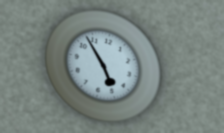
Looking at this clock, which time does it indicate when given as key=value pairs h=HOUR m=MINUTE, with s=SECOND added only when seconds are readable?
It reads h=4 m=53
